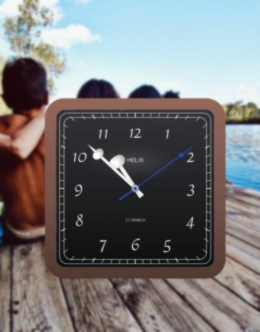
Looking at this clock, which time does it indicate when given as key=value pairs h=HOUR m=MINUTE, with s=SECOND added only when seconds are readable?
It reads h=10 m=52 s=9
